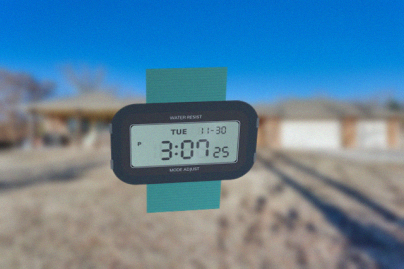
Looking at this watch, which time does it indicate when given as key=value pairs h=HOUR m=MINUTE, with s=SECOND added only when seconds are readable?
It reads h=3 m=7 s=25
